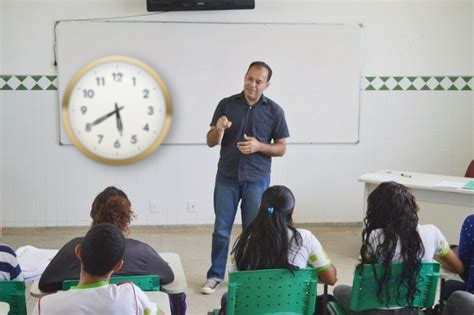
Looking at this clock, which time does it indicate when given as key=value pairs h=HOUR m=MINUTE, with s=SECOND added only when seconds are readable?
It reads h=5 m=40
